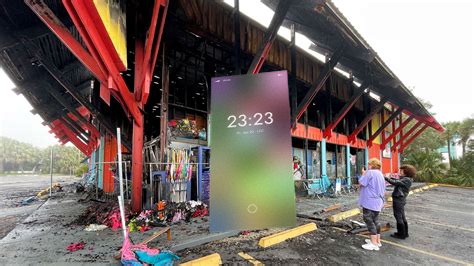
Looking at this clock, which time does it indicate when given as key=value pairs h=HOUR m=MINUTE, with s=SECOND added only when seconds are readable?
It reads h=23 m=23
